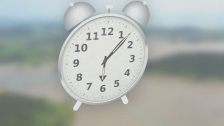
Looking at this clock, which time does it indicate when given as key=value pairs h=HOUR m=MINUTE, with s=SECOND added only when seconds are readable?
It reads h=6 m=7
